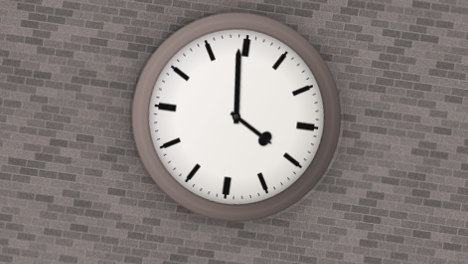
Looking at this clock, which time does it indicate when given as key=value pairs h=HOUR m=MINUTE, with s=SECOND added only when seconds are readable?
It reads h=3 m=59
